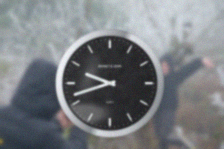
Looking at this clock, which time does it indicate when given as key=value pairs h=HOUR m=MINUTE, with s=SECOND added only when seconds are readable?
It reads h=9 m=42
